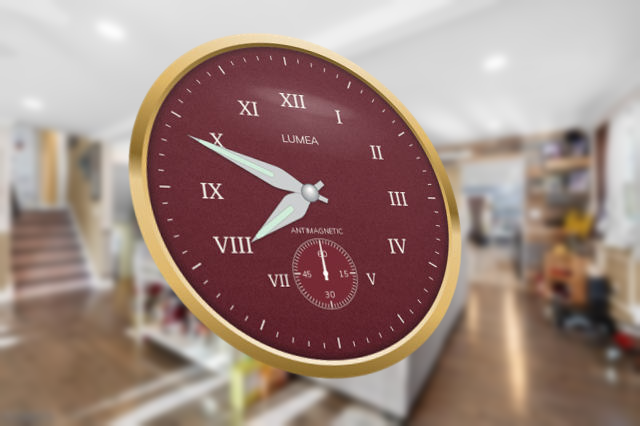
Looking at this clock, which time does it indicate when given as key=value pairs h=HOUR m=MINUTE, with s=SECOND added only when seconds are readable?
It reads h=7 m=49
